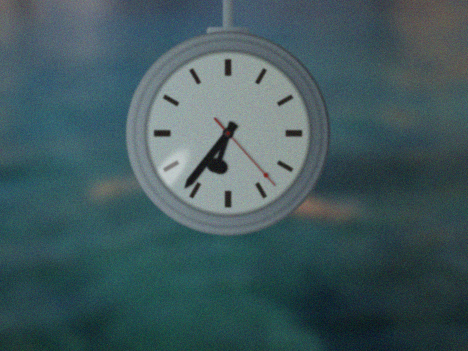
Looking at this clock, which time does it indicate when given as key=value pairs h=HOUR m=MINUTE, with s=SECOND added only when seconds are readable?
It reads h=6 m=36 s=23
